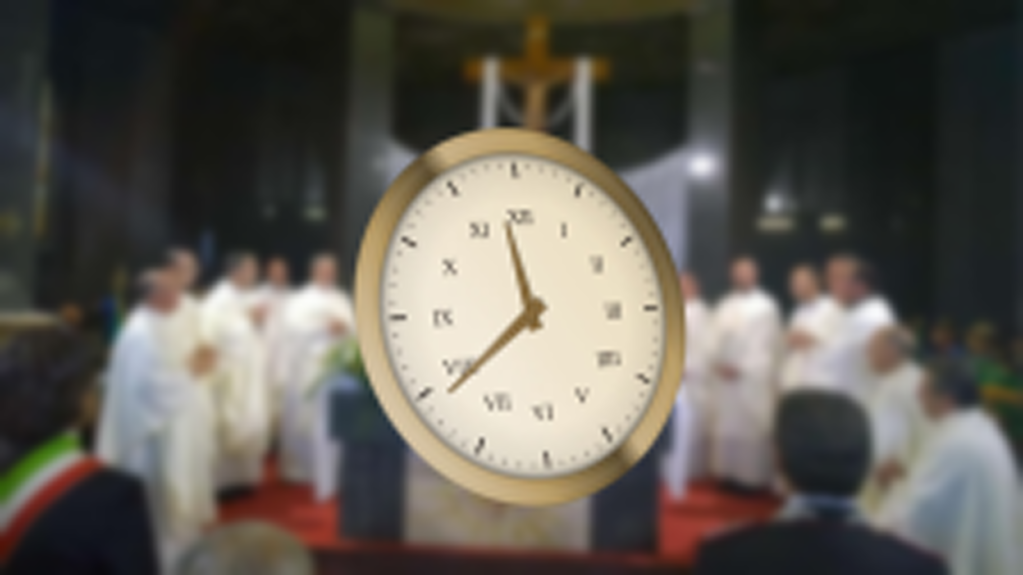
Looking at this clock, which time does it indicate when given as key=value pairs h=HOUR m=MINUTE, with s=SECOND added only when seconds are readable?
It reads h=11 m=39
